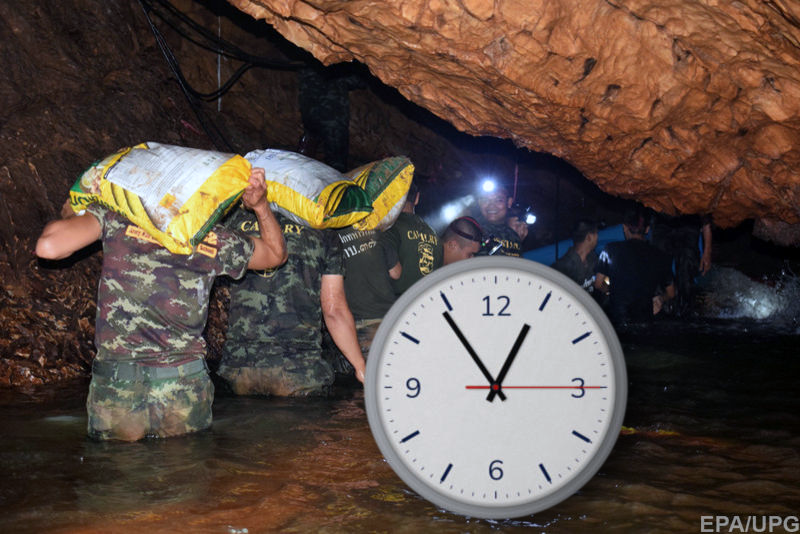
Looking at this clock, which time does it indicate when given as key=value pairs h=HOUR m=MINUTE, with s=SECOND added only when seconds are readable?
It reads h=12 m=54 s=15
